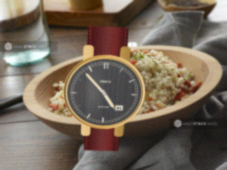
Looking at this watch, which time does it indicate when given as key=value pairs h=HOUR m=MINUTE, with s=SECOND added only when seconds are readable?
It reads h=4 m=53
